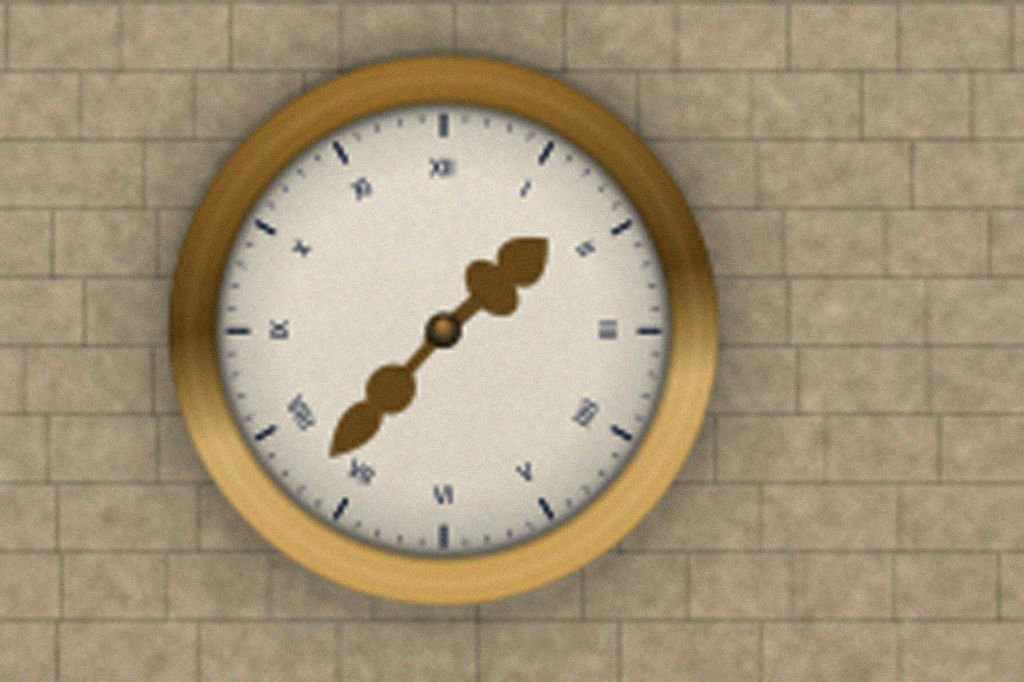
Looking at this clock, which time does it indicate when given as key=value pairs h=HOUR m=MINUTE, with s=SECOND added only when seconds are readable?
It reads h=1 m=37
